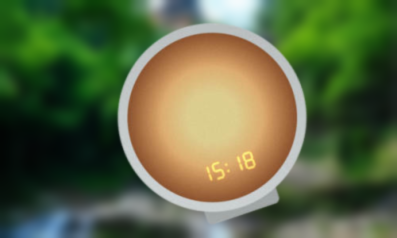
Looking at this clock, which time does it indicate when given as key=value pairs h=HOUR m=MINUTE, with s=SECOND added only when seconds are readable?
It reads h=15 m=18
